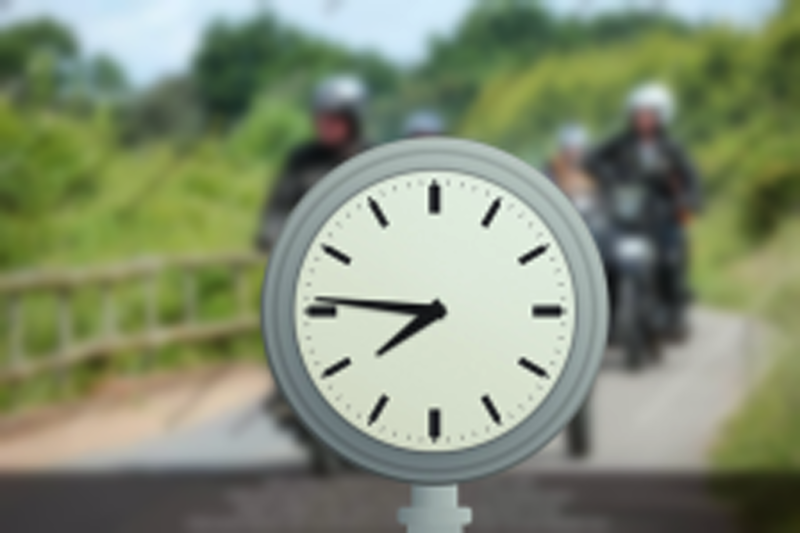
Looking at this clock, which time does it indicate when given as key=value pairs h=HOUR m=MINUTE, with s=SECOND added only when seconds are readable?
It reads h=7 m=46
